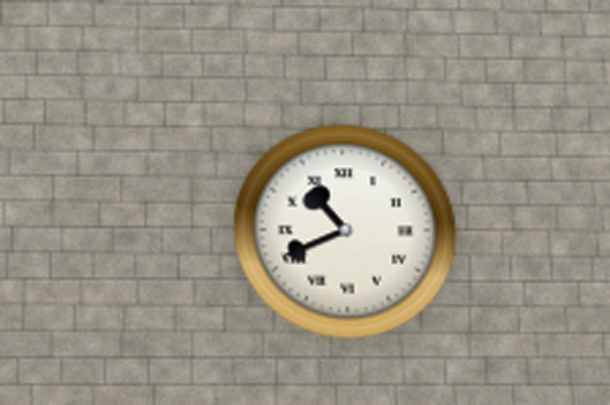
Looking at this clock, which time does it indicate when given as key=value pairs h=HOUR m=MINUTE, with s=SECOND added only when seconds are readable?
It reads h=10 m=41
